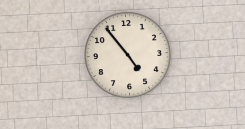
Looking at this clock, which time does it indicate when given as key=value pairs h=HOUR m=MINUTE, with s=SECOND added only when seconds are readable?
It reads h=4 m=54
